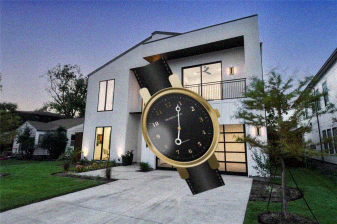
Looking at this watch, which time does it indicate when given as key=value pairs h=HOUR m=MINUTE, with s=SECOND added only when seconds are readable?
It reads h=7 m=4
